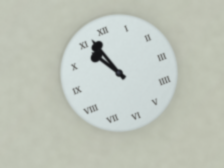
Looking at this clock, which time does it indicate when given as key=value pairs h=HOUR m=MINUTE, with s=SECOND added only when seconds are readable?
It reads h=10 m=57
